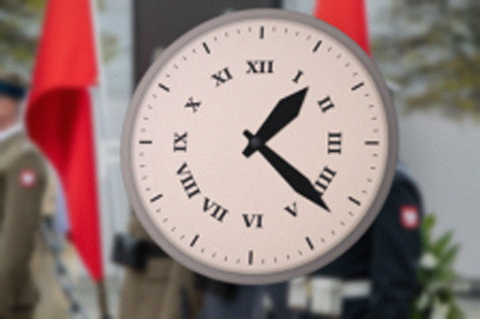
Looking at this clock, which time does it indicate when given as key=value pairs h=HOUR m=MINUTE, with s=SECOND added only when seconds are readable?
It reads h=1 m=22
